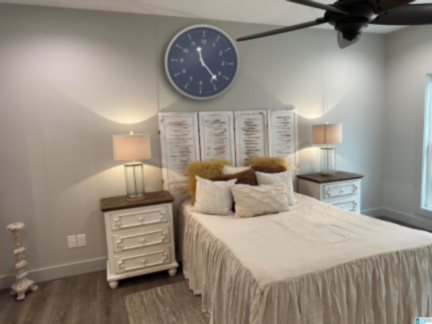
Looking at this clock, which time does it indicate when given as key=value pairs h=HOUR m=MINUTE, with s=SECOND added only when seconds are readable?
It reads h=11 m=23
